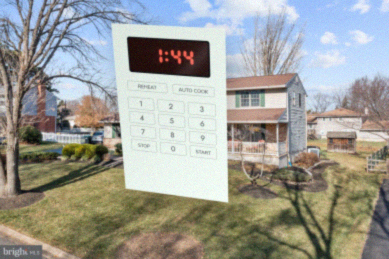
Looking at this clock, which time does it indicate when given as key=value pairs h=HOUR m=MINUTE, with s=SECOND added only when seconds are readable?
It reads h=1 m=44
